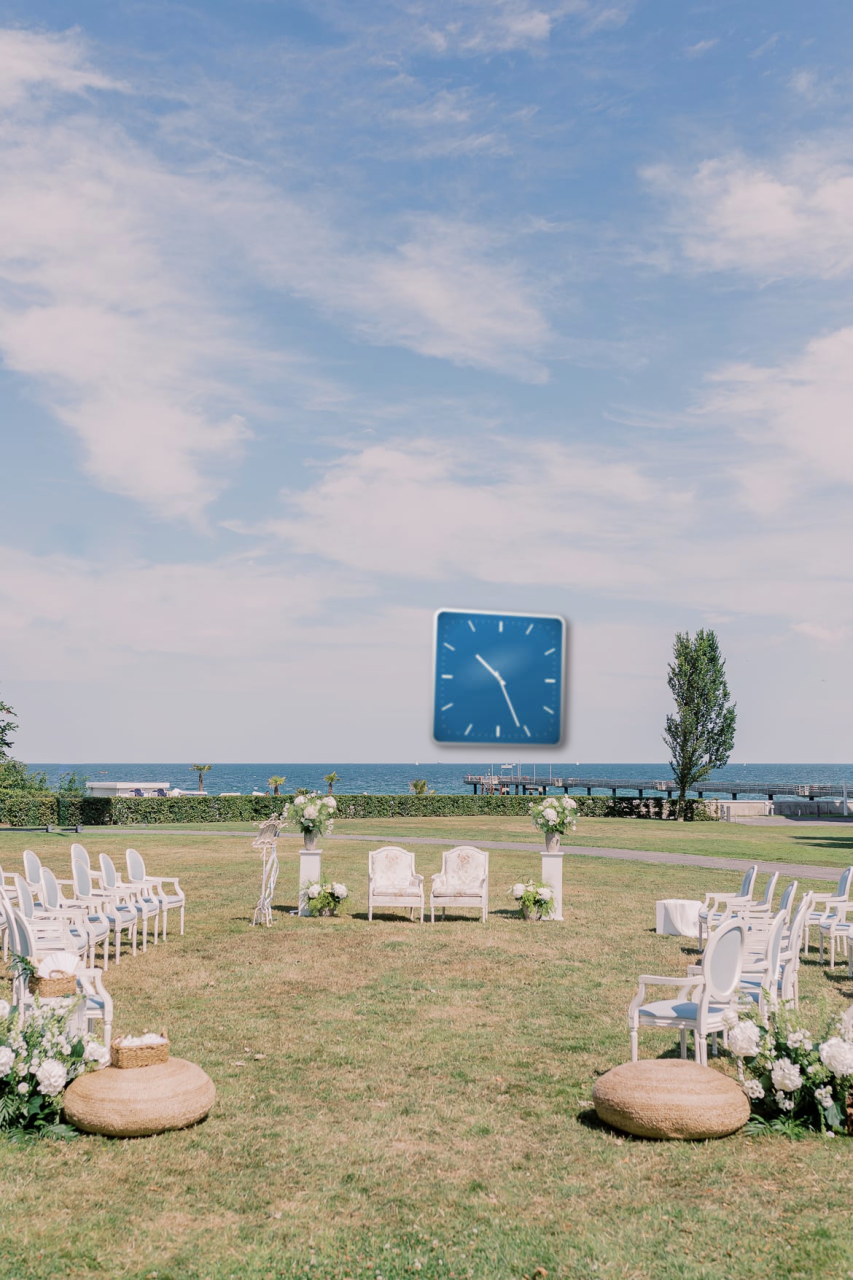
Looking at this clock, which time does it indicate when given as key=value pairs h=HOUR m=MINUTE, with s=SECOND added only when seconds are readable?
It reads h=10 m=26
